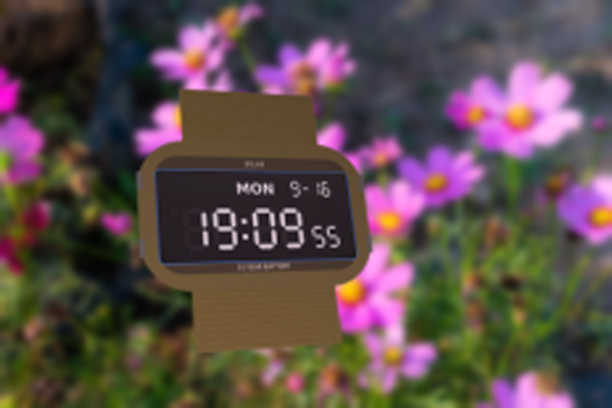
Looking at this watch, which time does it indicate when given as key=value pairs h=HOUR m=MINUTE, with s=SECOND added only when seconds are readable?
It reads h=19 m=9 s=55
